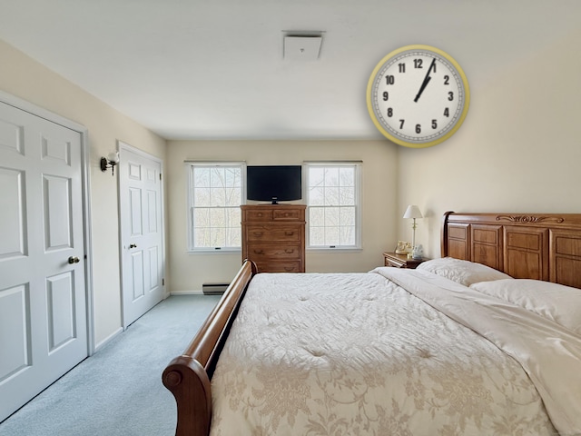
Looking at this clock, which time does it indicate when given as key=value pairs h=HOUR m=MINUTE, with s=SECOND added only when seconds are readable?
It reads h=1 m=4
